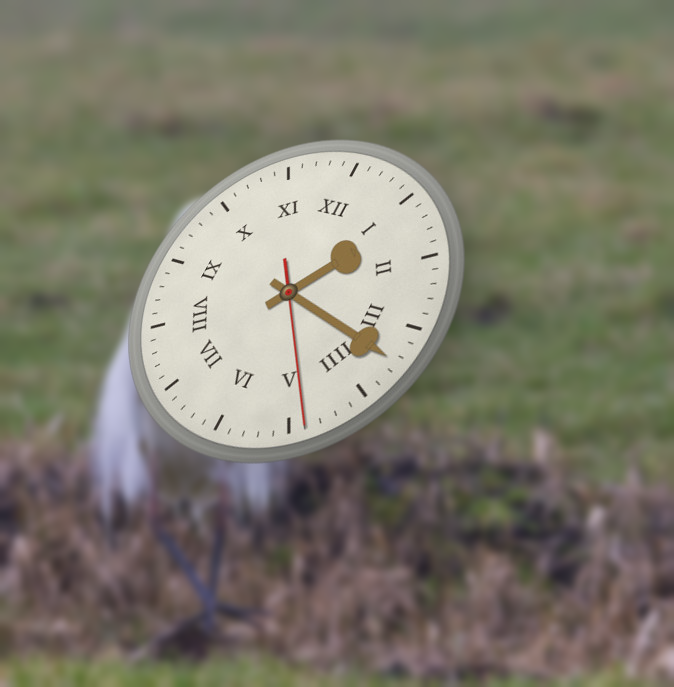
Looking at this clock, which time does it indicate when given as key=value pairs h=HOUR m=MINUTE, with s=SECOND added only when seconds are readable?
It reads h=1 m=17 s=24
